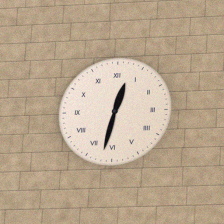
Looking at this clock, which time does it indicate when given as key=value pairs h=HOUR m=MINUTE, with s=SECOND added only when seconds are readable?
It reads h=12 m=32
